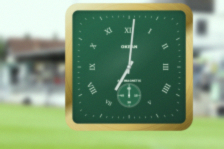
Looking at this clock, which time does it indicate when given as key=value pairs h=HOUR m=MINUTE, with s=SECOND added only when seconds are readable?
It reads h=7 m=1
